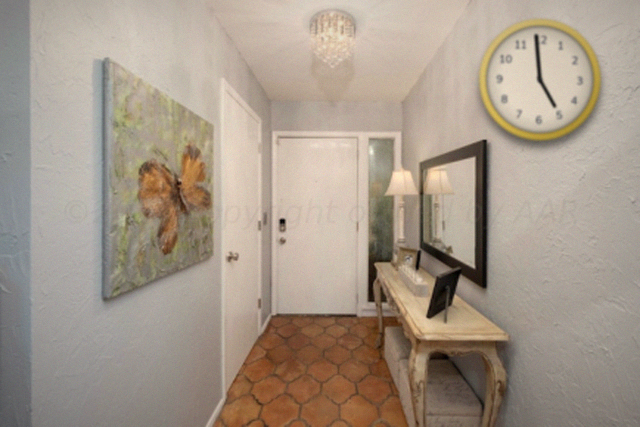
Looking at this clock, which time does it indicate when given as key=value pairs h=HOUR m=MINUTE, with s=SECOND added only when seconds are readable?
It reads h=4 m=59
